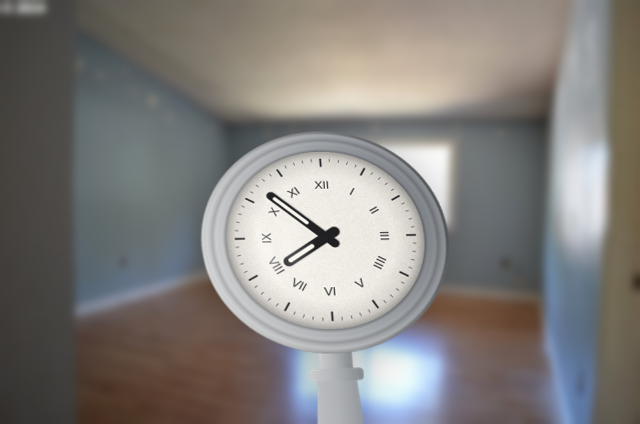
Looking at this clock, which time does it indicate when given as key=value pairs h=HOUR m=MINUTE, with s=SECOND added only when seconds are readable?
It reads h=7 m=52
